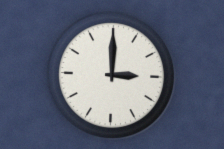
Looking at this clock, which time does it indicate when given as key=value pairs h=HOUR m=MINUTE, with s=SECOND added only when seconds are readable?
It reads h=3 m=0
